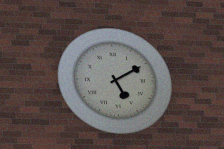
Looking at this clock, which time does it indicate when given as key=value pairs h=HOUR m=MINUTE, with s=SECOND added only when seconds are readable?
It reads h=5 m=10
